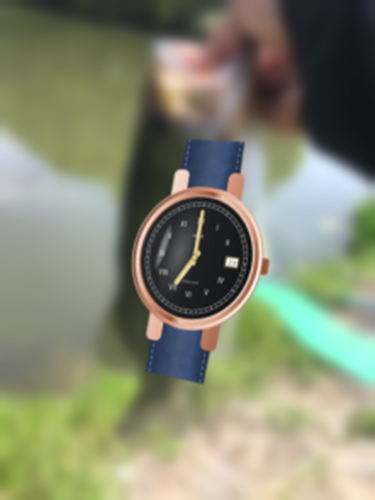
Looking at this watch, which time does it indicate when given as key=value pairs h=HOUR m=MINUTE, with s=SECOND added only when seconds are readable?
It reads h=7 m=0
